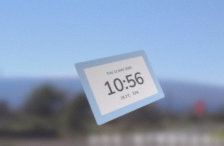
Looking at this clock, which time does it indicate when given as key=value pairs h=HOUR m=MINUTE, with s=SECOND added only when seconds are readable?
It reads h=10 m=56
